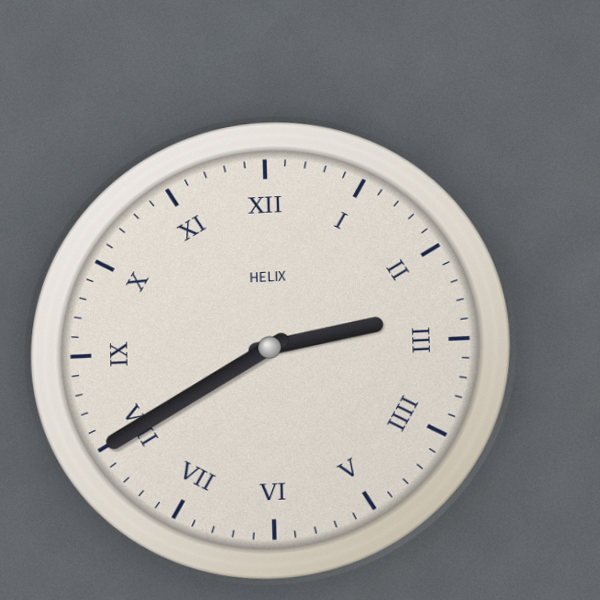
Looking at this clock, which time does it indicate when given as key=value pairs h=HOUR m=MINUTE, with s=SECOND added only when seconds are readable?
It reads h=2 m=40
